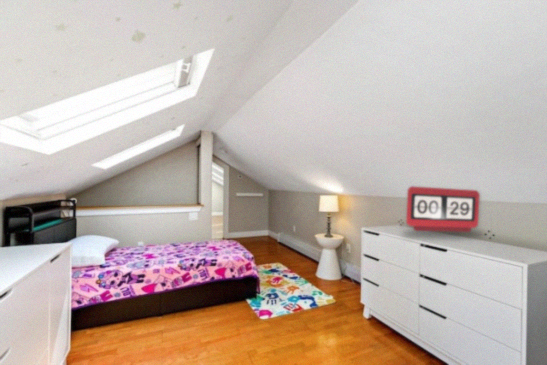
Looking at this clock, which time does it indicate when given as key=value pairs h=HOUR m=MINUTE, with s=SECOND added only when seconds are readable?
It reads h=0 m=29
